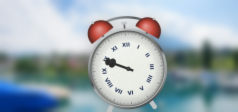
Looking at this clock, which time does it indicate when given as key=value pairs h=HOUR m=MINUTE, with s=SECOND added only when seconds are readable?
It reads h=9 m=49
